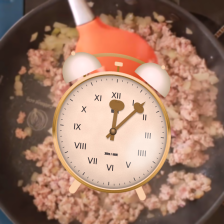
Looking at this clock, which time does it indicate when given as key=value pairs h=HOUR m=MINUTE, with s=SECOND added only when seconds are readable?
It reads h=12 m=7
